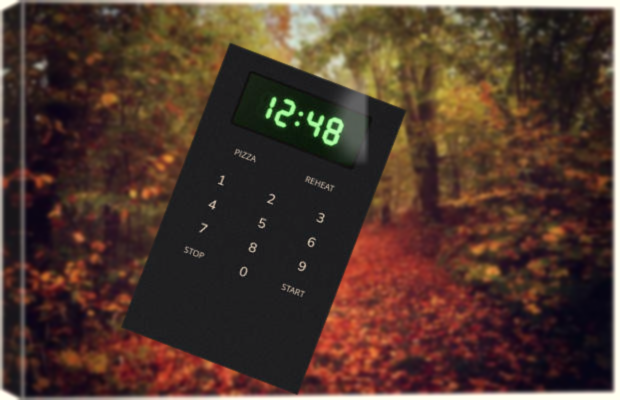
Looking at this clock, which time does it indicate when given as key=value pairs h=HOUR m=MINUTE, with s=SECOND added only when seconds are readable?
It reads h=12 m=48
